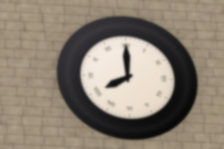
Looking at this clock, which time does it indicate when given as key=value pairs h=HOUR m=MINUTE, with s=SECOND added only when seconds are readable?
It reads h=8 m=0
